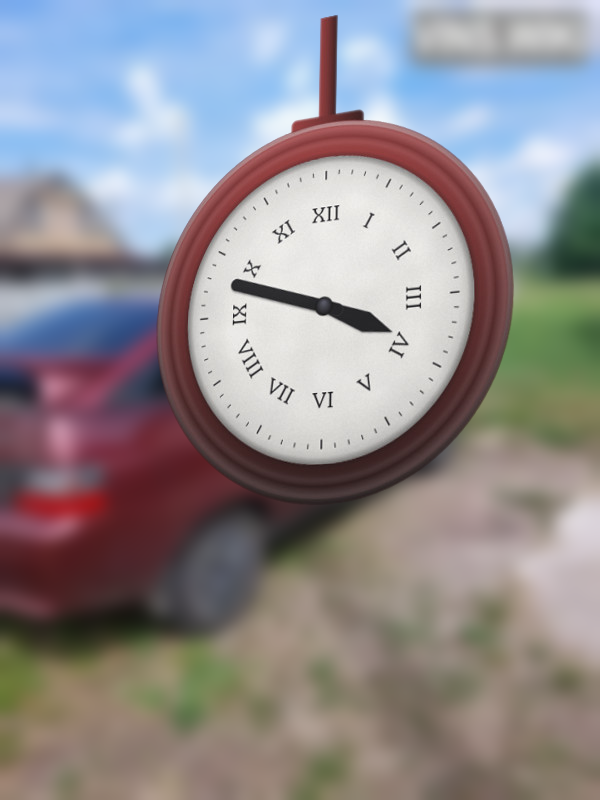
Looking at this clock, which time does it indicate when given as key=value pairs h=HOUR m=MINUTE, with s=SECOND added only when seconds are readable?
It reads h=3 m=48
